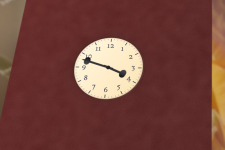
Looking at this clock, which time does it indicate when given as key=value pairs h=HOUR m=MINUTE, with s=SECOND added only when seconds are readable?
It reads h=3 m=48
